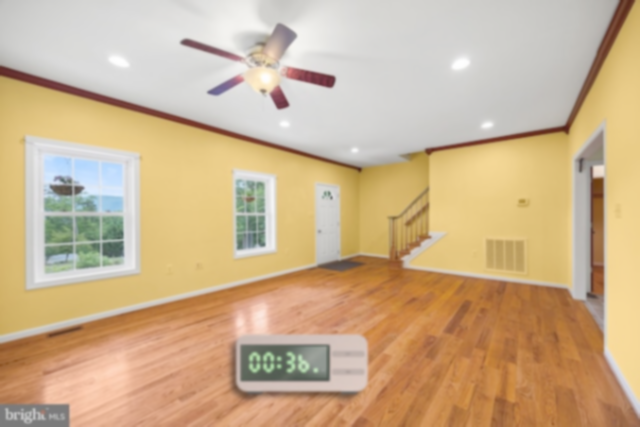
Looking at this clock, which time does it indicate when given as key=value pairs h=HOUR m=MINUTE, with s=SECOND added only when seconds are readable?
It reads h=0 m=36
